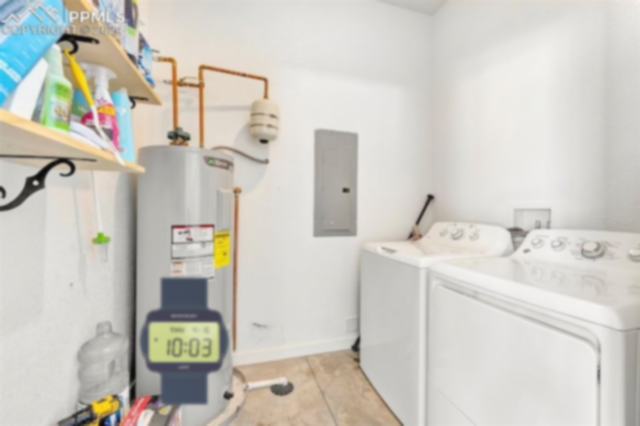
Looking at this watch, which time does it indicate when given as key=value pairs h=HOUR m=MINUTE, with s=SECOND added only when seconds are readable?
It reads h=10 m=3
